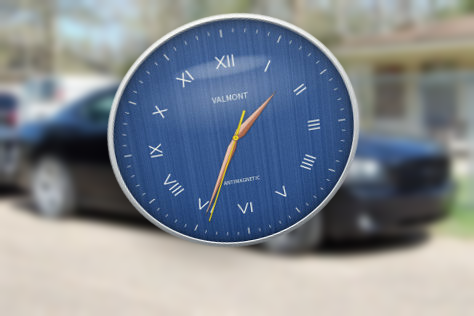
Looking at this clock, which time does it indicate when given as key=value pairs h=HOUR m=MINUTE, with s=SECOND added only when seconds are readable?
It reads h=1 m=34 s=34
